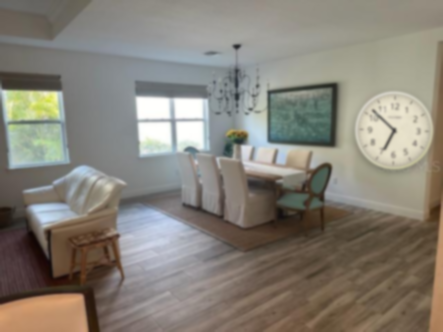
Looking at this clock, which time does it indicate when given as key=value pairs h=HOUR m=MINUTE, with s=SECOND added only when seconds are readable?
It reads h=6 m=52
